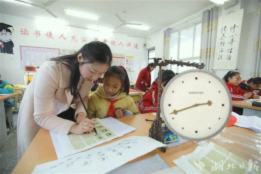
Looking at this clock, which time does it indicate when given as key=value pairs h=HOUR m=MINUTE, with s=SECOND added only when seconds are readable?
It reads h=2 m=42
